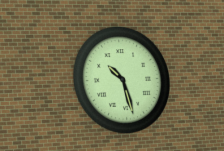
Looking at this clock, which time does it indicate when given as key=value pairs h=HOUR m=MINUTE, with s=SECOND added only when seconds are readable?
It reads h=10 m=28
